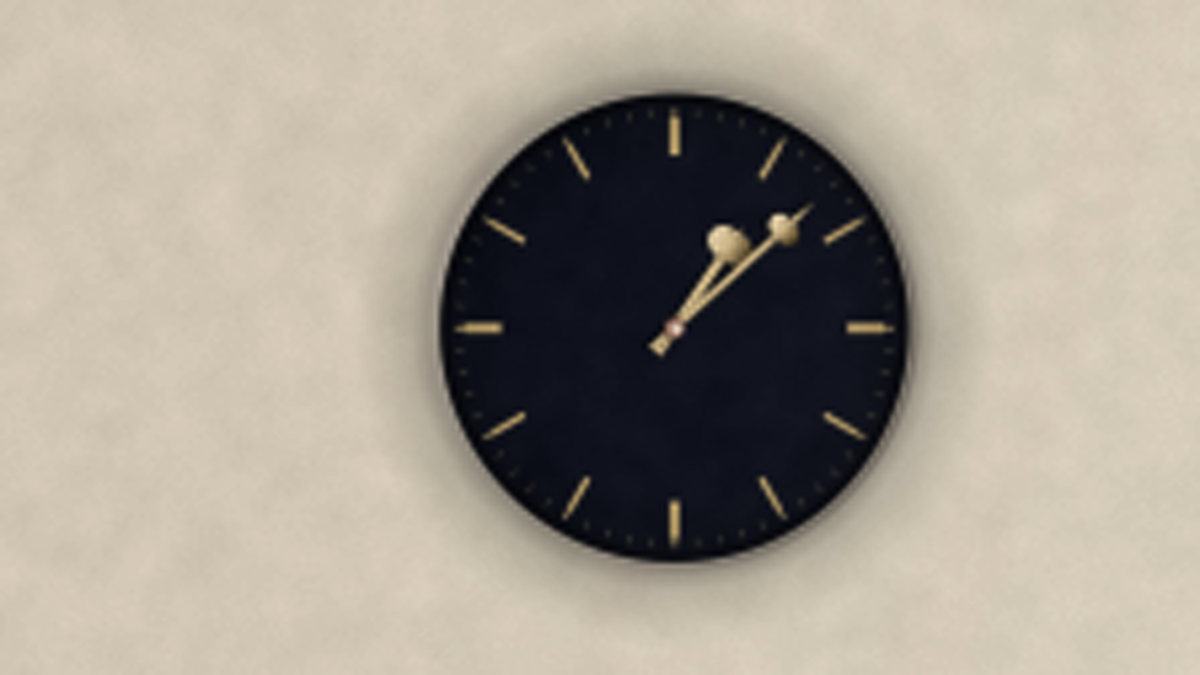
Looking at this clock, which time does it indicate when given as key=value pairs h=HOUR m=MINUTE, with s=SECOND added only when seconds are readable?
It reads h=1 m=8
